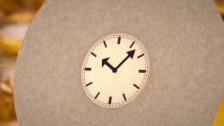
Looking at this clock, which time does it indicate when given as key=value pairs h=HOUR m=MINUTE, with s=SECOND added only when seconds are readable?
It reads h=10 m=7
